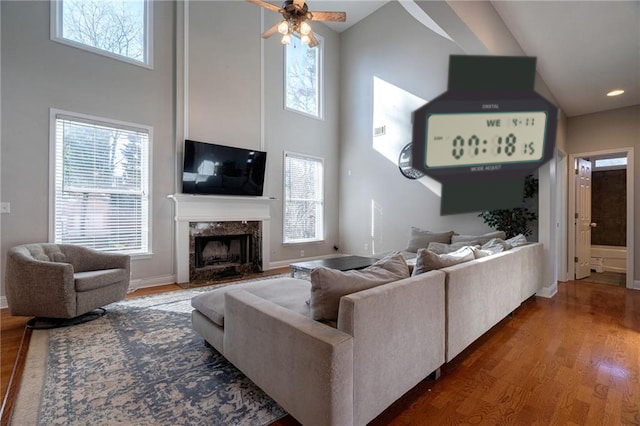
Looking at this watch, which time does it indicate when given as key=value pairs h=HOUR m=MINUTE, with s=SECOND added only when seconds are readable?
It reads h=7 m=18 s=15
